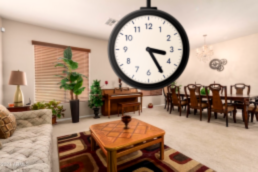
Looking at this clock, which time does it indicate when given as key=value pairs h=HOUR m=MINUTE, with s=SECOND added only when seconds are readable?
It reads h=3 m=25
